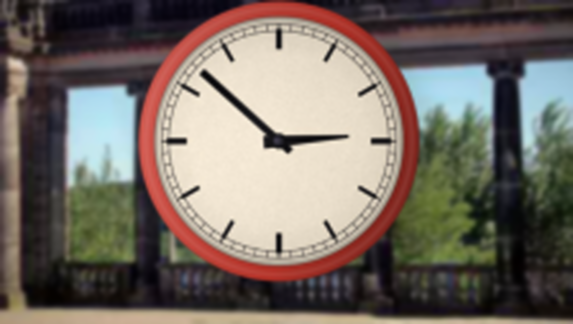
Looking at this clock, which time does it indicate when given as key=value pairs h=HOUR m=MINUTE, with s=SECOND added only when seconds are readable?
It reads h=2 m=52
